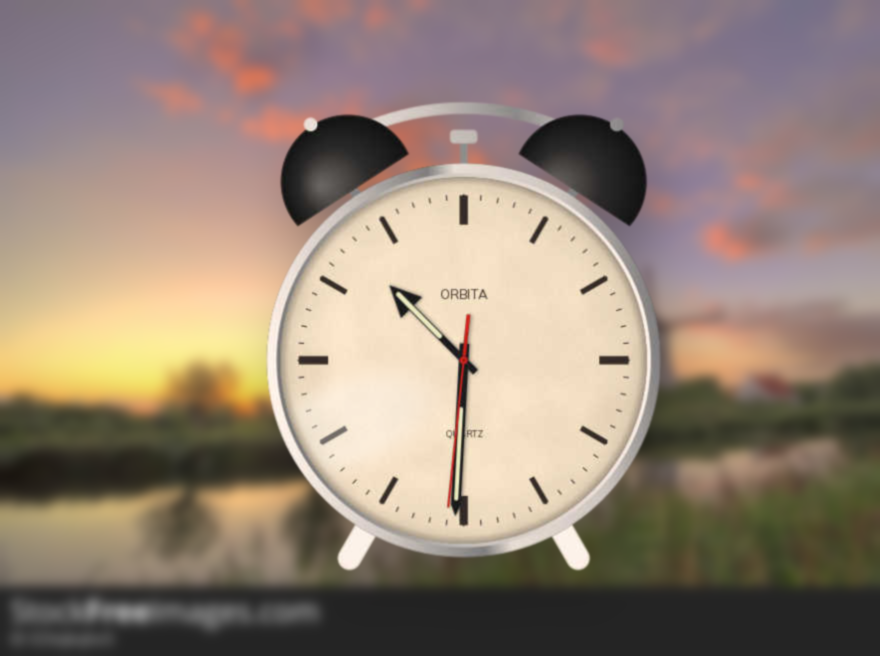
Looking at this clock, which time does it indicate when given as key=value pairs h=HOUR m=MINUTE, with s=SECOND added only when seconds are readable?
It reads h=10 m=30 s=31
